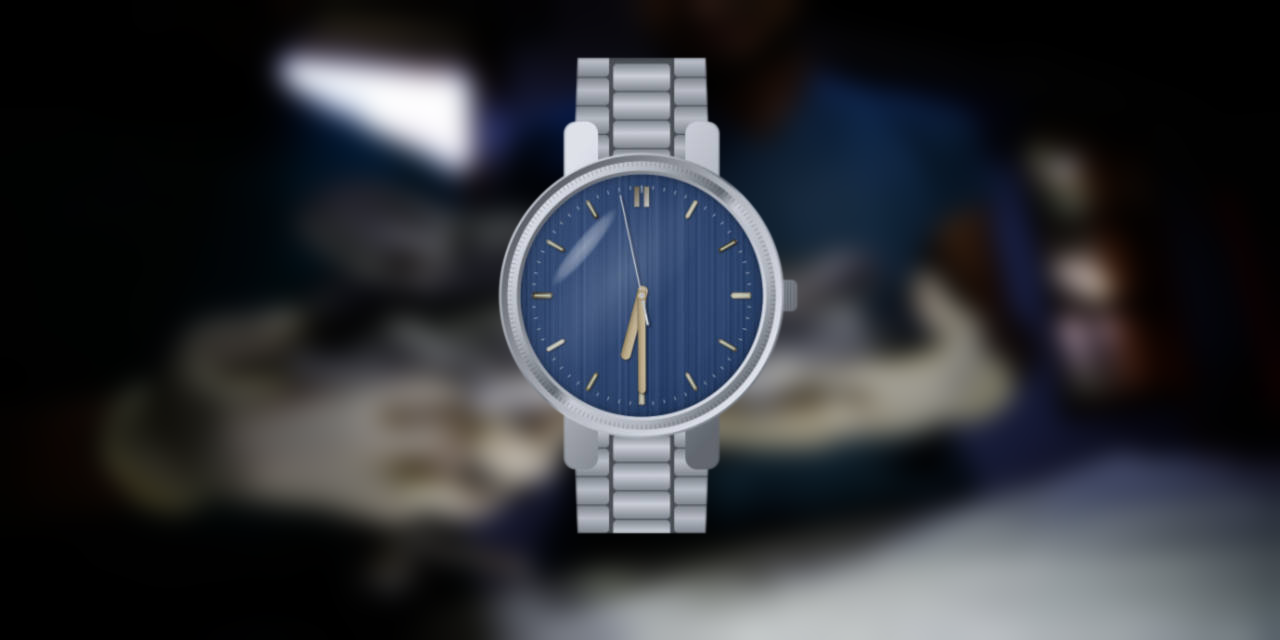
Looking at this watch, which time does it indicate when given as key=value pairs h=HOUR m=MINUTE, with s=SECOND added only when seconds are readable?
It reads h=6 m=29 s=58
